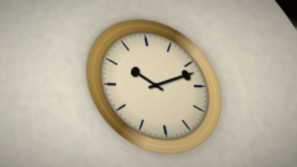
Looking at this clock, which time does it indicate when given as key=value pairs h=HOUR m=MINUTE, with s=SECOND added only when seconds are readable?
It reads h=10 m=12
